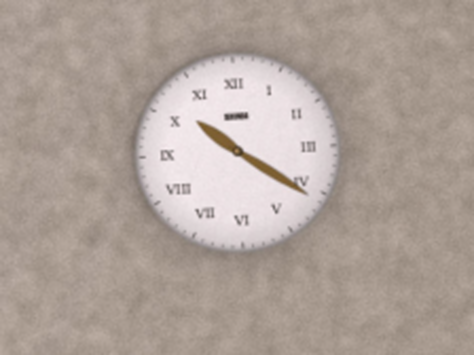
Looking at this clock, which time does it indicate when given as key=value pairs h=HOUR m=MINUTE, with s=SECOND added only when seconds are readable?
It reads h=10 m=21
